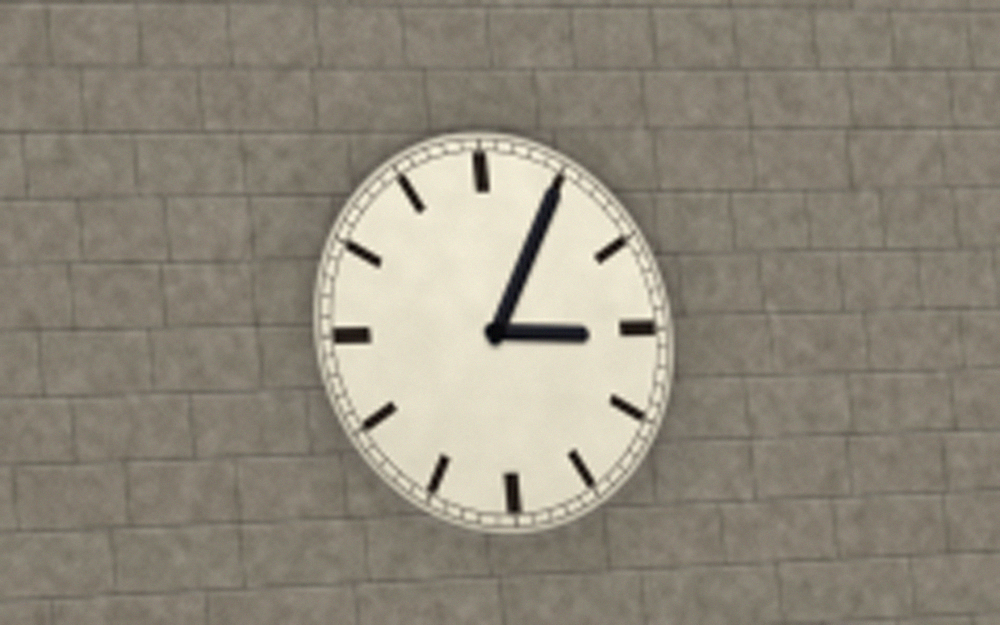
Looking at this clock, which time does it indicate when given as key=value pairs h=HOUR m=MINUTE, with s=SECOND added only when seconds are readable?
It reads h=3 m=5
